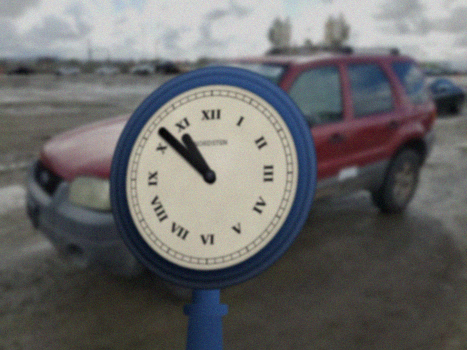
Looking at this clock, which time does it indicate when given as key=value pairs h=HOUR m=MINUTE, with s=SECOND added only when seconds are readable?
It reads h=10 m=52
